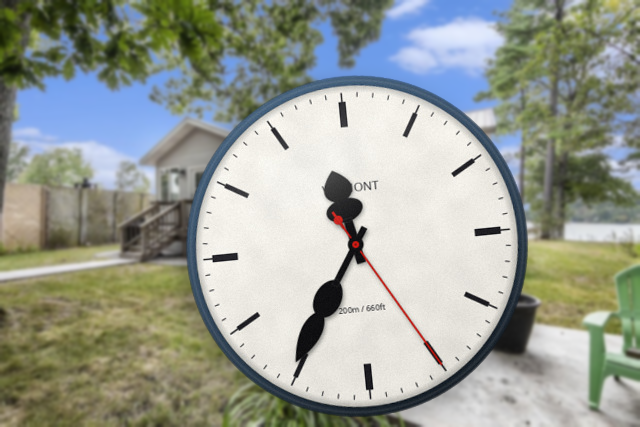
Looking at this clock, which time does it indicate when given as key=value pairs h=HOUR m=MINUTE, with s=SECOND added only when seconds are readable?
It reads h=11 m=35 s=25
